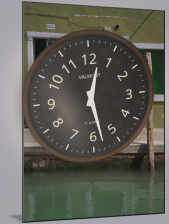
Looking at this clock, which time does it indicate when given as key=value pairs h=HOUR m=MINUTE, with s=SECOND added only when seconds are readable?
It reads h=12 m=28
